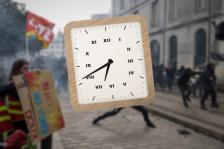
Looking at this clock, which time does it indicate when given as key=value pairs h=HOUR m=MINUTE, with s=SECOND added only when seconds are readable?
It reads h=6 m=41
